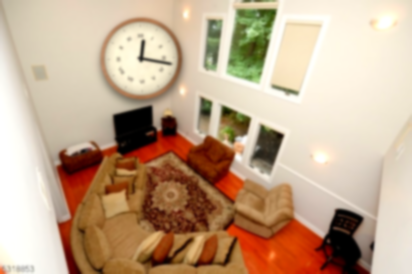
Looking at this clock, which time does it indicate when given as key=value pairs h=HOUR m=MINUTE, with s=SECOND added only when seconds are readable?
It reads h=12 m=17
